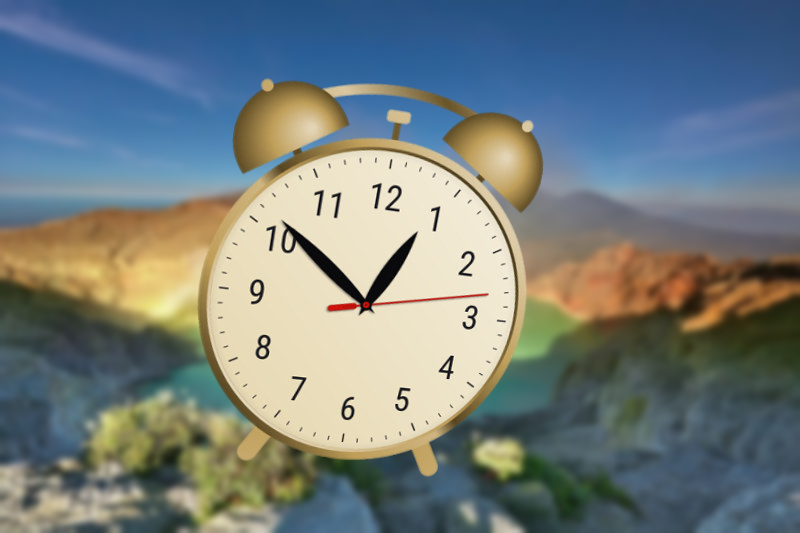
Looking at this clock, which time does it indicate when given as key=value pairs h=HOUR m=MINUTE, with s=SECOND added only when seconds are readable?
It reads h=12 m=51 s=13
